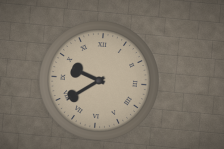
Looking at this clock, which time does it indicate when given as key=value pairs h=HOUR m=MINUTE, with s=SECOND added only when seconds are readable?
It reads h=9 m=39
